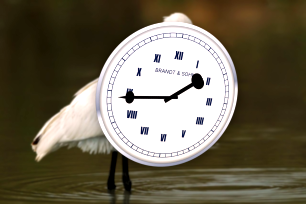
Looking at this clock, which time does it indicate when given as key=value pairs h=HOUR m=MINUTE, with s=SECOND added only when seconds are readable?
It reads h=1 m=44
